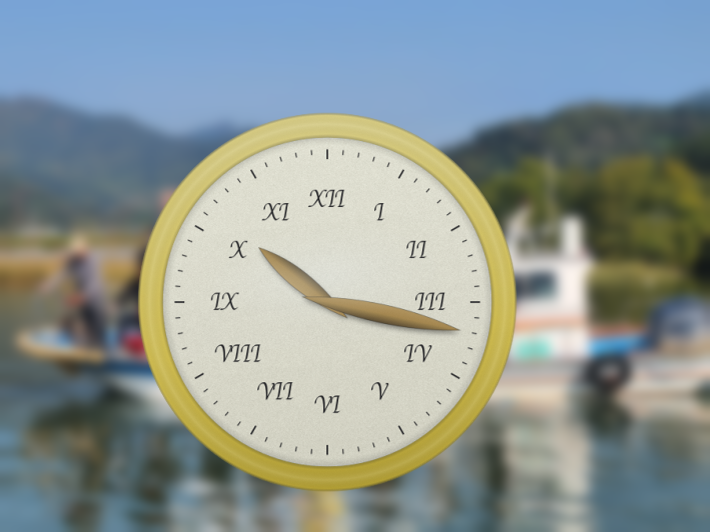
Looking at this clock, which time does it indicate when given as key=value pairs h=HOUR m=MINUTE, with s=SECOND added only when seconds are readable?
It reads h=10 m=17
